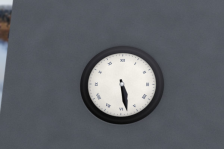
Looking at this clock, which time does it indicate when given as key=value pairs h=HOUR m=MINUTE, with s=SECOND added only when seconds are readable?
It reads h=5 m=28
